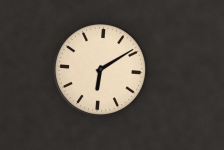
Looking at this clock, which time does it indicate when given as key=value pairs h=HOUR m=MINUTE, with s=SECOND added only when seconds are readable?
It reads h=6 m=9
